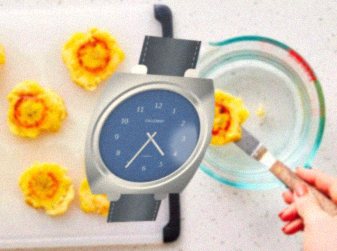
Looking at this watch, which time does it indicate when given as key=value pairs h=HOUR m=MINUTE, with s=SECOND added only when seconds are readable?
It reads h=4 m=35
